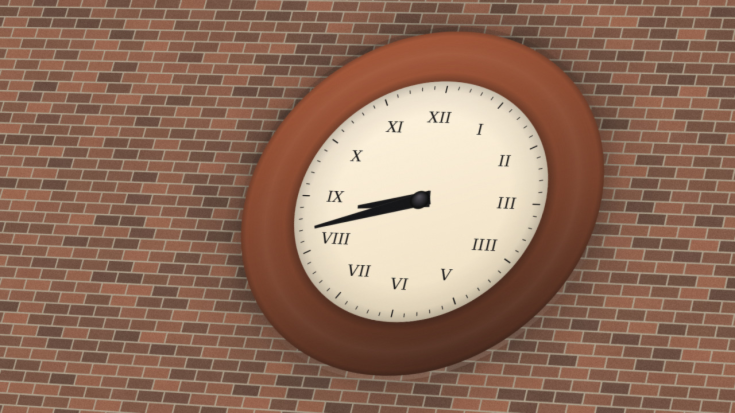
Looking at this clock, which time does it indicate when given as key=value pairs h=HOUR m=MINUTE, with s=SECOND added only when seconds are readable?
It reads h=8 m=42
